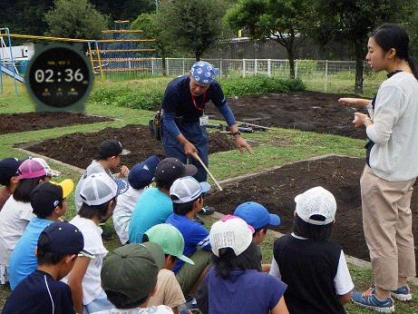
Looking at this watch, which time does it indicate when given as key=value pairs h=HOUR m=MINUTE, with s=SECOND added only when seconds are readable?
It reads h=2 m=36
